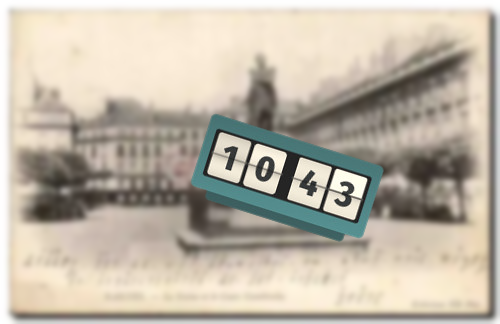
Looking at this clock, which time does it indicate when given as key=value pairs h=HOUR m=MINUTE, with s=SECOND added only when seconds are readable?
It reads h=10 m=43
